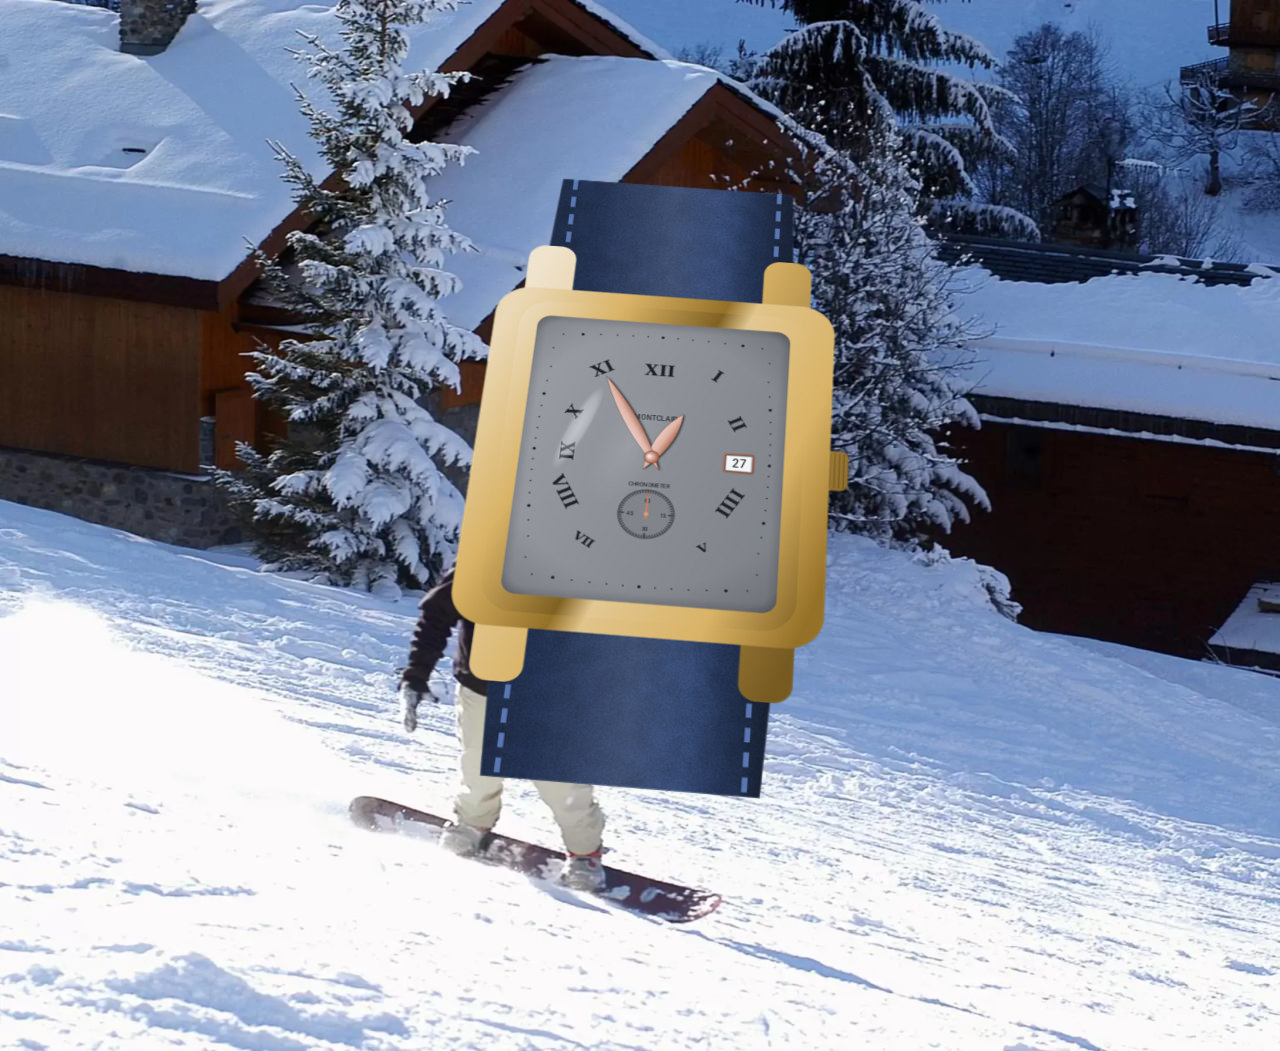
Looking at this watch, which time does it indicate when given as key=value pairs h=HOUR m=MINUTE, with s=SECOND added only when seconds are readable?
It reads h=12 m=55
